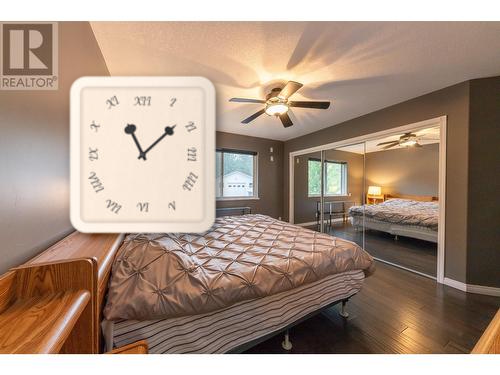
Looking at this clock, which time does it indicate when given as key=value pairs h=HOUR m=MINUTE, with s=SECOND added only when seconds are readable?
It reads h=11 m=8
